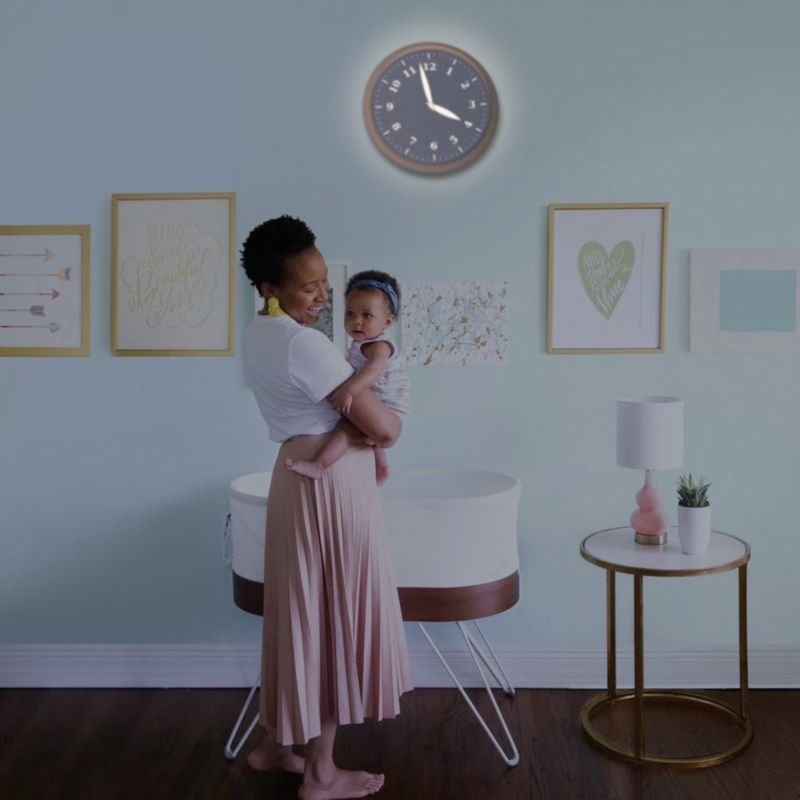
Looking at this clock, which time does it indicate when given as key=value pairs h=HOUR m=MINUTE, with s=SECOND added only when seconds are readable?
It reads h=3 m=58
